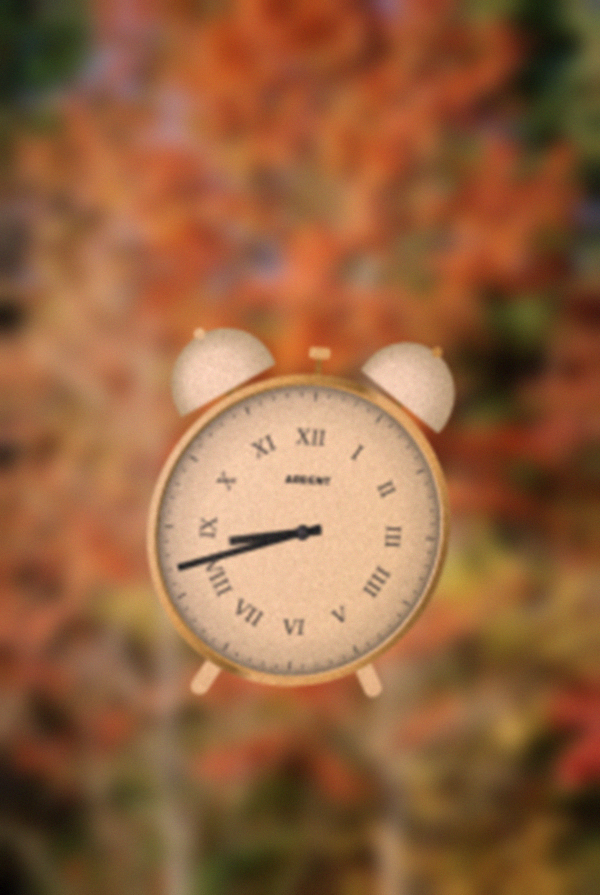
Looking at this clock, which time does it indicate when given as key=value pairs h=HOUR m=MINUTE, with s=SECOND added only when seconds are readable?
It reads h=8 m=42
